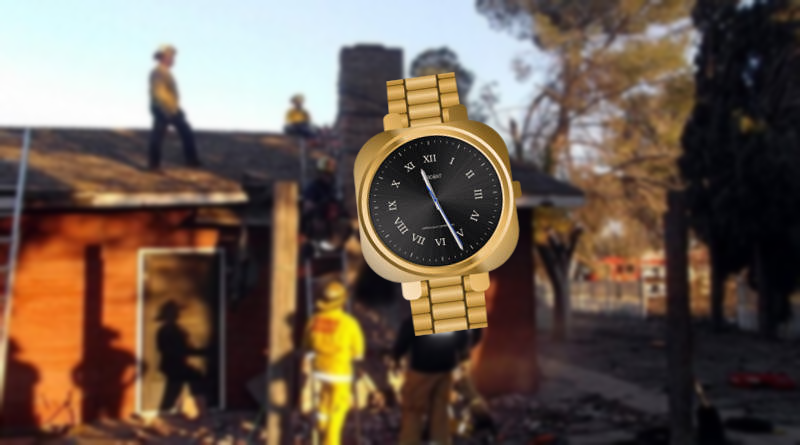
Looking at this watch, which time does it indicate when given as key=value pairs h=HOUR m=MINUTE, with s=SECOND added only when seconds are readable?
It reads h=11 m=26 s=26
